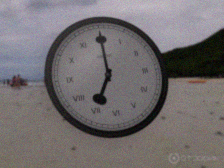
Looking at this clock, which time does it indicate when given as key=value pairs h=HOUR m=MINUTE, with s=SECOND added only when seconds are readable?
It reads h=7 m=0
